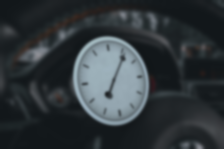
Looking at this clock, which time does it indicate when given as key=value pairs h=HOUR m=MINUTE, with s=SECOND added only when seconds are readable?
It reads h=7 m=6
